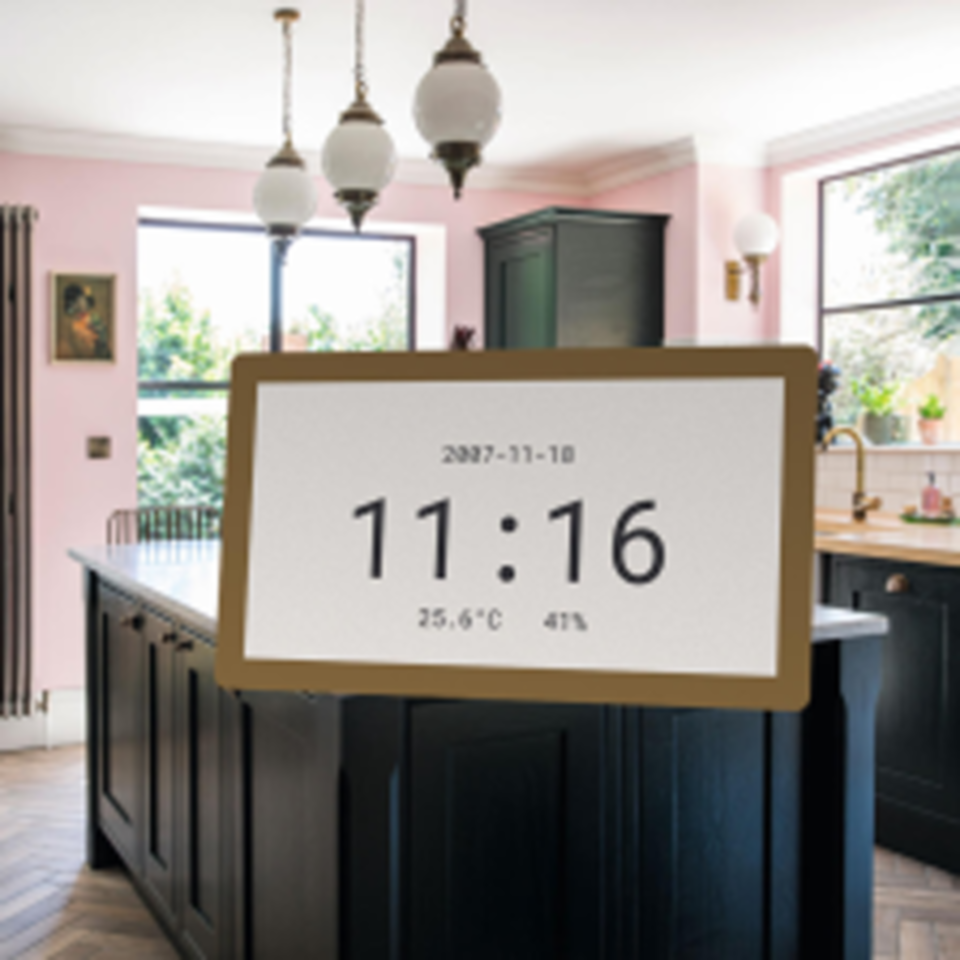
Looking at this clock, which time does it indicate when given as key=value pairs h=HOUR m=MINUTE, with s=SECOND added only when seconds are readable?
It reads h=11 m=16
